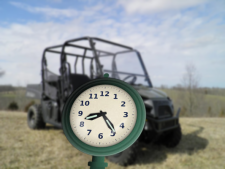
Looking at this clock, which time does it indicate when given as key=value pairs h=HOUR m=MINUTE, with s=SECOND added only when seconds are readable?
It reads h=8 m=24
